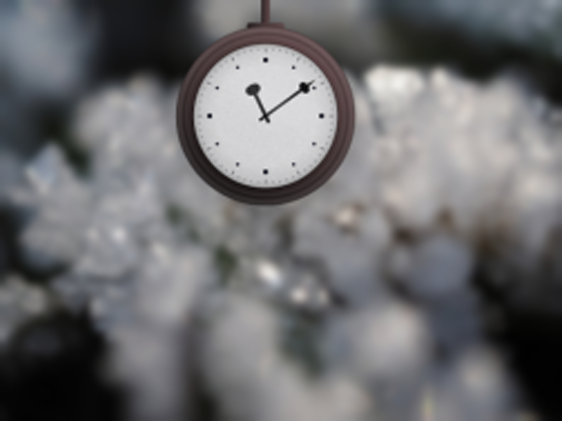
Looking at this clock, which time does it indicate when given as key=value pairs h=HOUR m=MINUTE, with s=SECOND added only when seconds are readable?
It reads h=11 m=9
